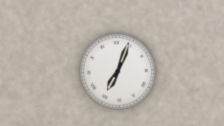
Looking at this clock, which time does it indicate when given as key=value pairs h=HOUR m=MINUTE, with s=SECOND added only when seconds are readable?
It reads h=7 m=4
